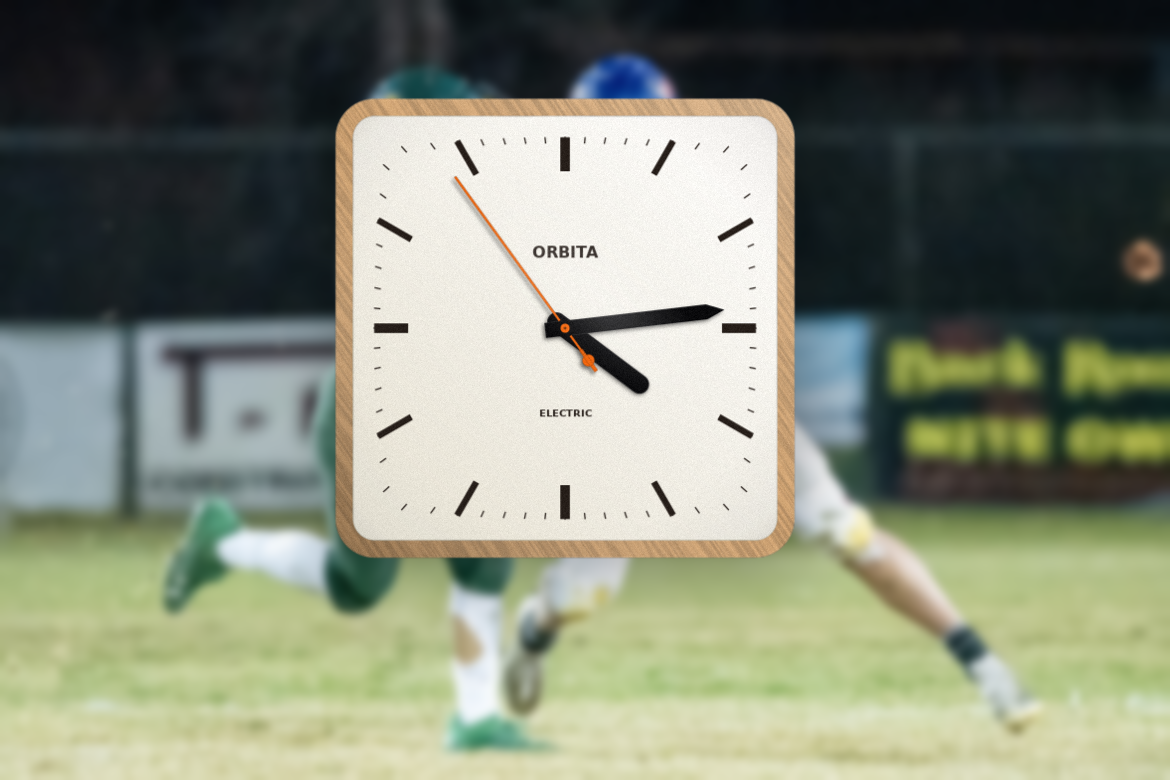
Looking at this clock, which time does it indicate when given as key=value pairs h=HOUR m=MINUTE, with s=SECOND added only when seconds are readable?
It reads h=4 m=13 s=54
